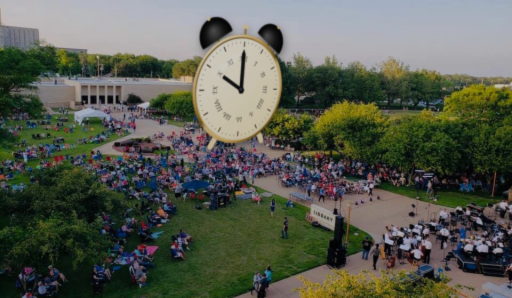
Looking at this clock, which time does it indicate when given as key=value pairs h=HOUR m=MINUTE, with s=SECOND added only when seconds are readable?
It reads h=10 m=0
